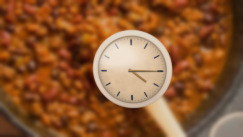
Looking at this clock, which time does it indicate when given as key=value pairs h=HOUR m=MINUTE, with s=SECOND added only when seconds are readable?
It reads h=4 m=15
